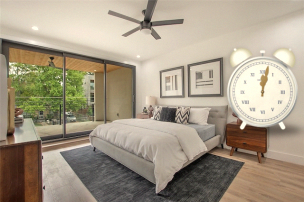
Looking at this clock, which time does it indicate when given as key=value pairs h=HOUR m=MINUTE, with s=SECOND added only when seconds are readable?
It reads h=12 m=2
